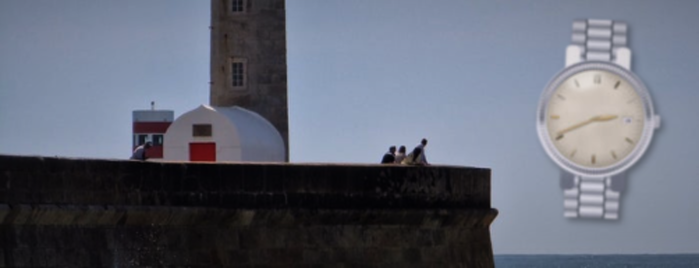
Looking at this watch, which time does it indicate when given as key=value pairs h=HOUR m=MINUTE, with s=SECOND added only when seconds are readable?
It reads h=2 m=41
